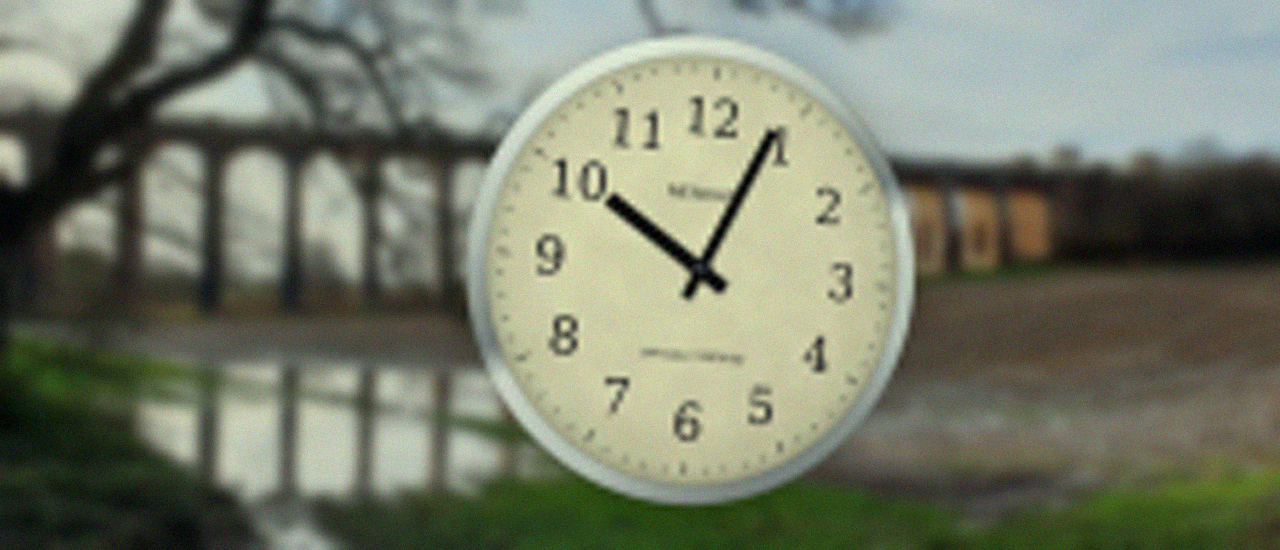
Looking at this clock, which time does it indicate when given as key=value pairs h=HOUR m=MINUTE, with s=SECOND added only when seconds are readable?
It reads h=10 m=4
